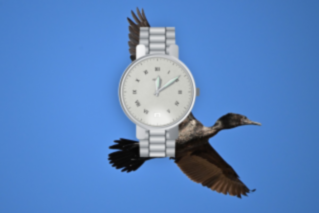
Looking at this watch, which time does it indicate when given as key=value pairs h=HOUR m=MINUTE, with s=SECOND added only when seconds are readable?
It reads h=12 m=9
